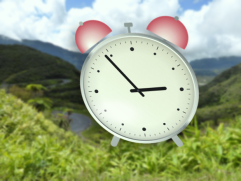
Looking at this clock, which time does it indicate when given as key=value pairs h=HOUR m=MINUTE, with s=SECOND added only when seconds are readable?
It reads h=2 m=54
